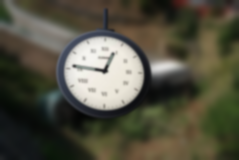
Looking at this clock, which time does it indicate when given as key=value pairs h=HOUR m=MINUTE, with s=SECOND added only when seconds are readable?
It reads h=12 m=46
